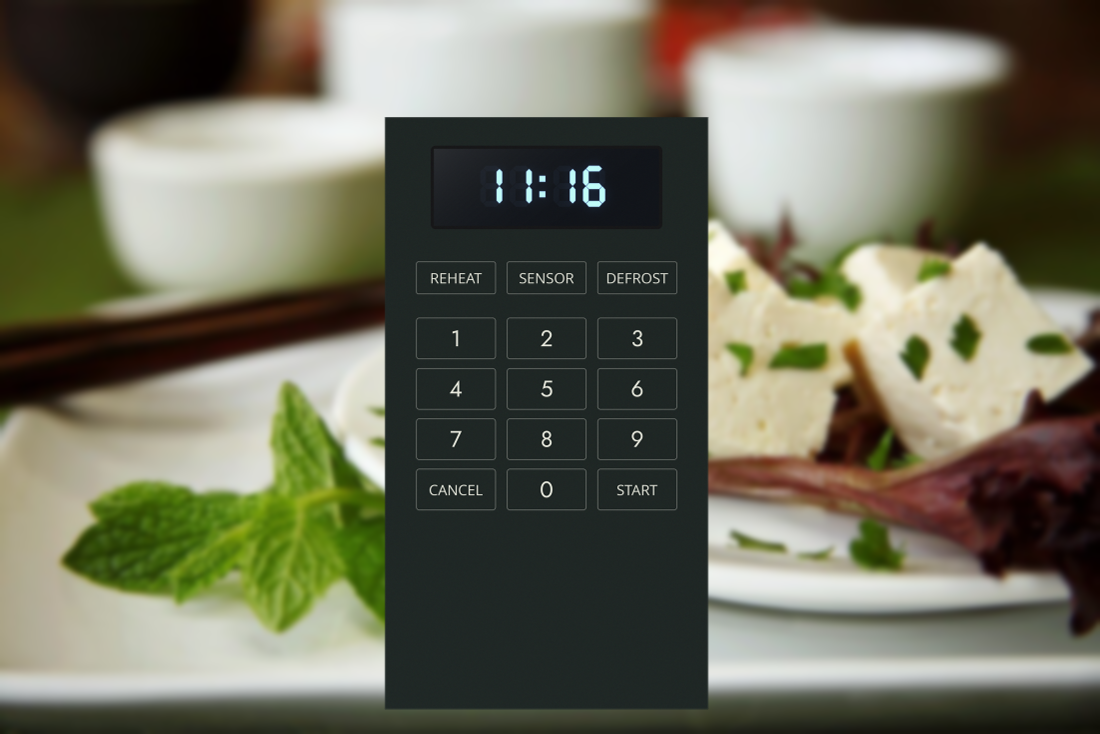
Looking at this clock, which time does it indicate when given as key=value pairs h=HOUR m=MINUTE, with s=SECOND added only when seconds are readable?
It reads h=11 m=16
